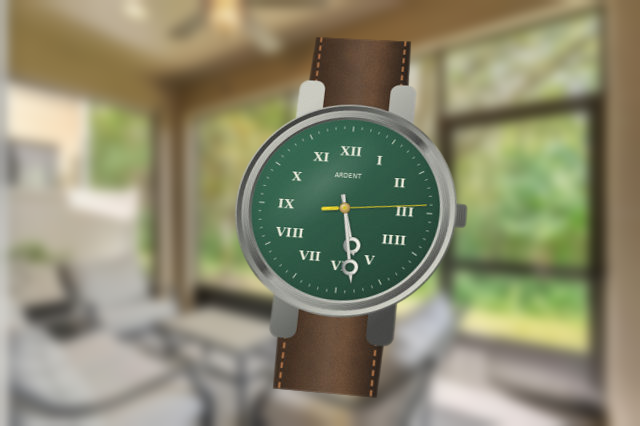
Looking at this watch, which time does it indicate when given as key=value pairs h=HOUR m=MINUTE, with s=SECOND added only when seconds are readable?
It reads h=5 m=28 s=14
